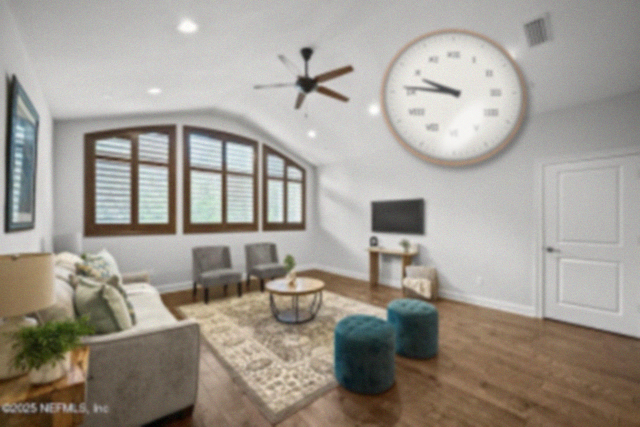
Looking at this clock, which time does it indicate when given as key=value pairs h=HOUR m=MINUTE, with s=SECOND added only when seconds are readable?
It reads h=9 m=46
